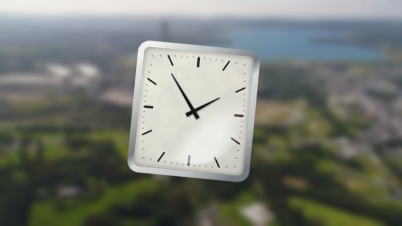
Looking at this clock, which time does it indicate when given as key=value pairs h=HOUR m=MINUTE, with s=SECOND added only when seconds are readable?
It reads h=1 m=54
